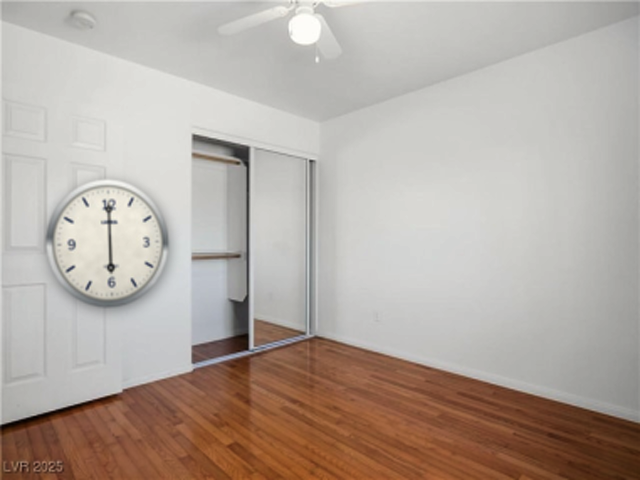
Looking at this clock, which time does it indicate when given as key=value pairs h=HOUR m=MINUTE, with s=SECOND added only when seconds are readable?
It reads h=6 m=0
